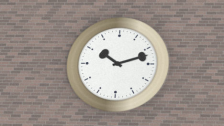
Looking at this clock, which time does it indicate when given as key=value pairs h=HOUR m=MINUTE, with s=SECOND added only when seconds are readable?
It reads h=10 m=12
